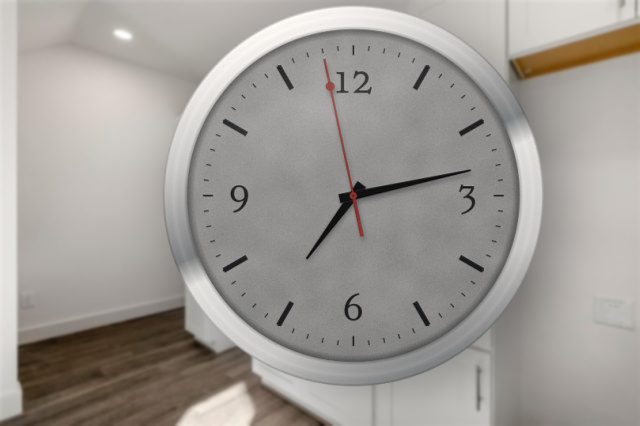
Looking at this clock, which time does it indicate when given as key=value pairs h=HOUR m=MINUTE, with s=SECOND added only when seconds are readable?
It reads h=7 m=12 s=58
